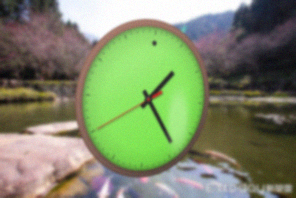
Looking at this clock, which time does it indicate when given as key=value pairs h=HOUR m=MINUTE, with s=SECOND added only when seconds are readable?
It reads h=1 m=23 s=40
